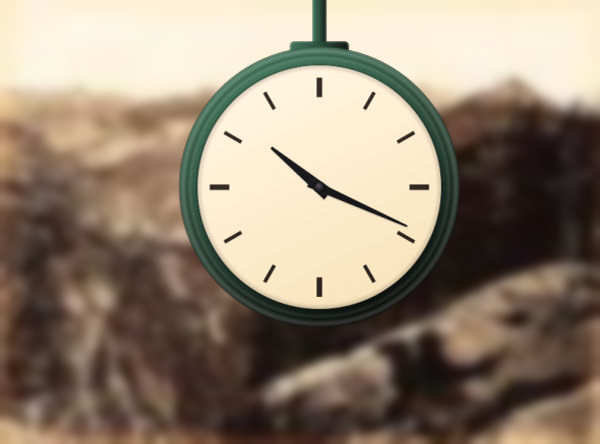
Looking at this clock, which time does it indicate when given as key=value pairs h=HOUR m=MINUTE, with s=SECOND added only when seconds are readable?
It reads h=10 m=19
